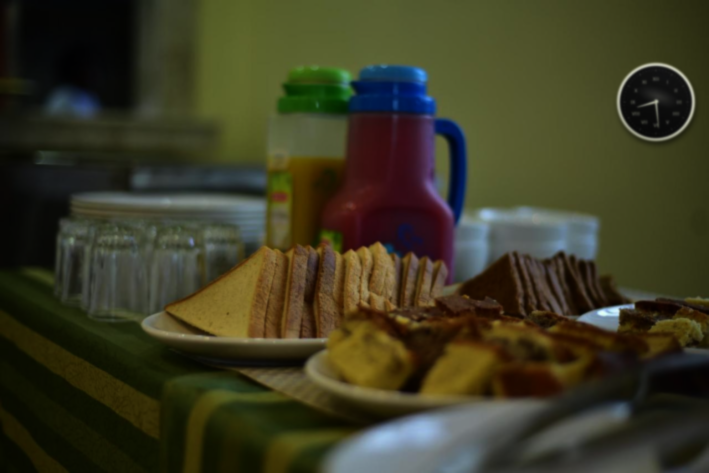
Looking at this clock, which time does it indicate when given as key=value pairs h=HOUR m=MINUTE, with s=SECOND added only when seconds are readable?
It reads h=8 m=29
